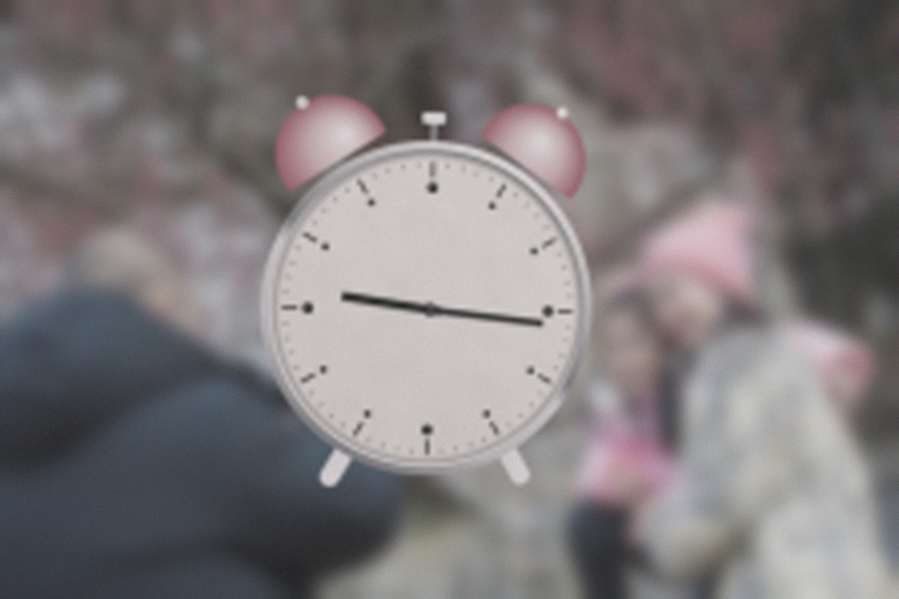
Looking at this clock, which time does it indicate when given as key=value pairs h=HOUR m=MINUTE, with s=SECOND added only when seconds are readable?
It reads h=9 m=16
